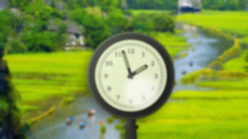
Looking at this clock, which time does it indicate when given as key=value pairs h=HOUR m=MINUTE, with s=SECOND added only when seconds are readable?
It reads h=1 m=57
